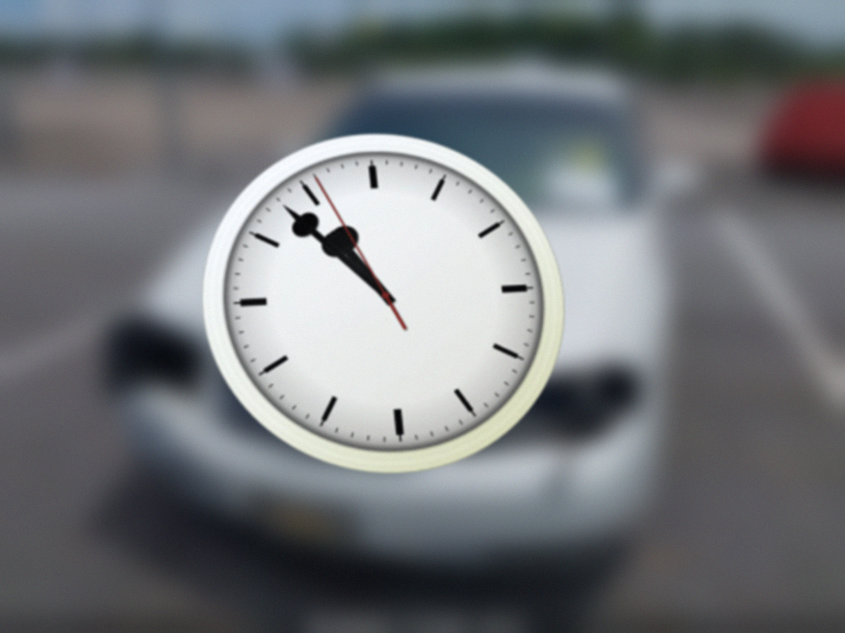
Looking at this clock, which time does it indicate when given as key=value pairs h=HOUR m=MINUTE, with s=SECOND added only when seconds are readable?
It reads h=10 m=52 s=56
